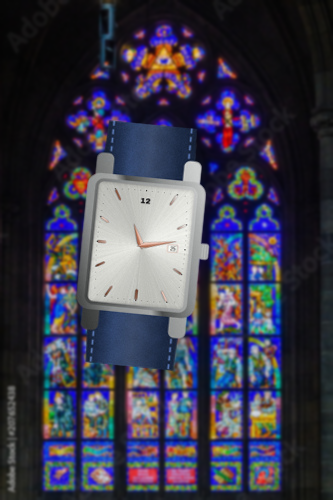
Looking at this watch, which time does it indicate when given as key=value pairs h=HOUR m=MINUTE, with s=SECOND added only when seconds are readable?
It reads h=11 m=13
